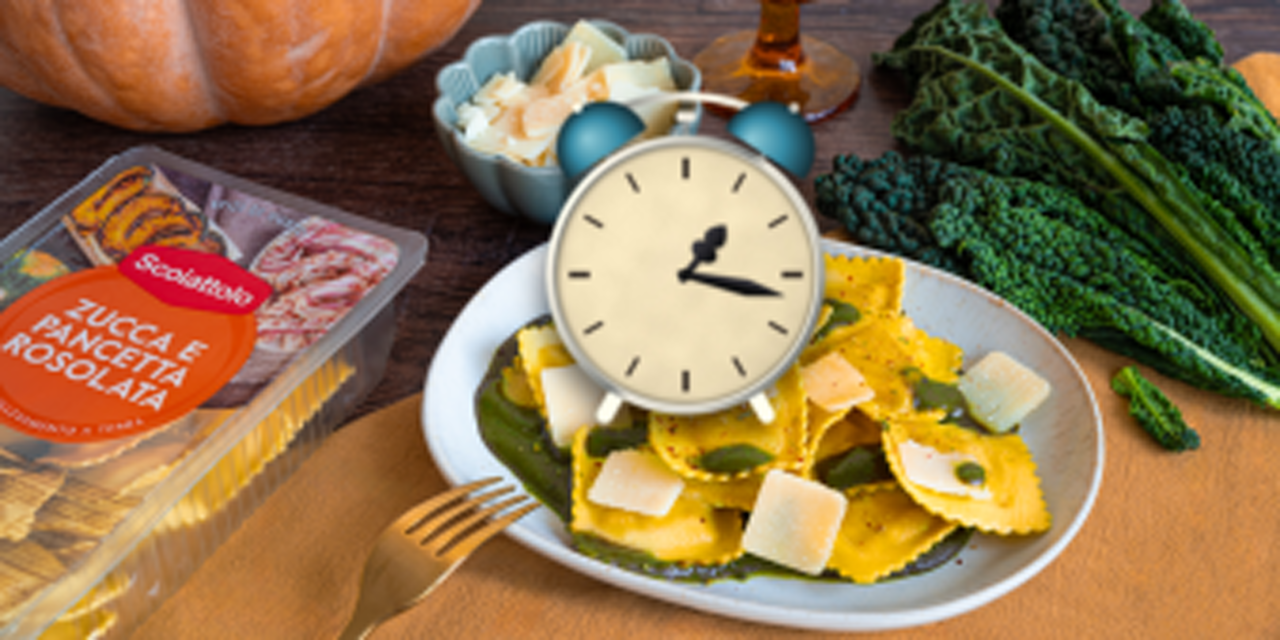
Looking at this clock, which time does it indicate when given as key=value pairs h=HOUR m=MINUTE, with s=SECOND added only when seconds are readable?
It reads h=1 m=17
